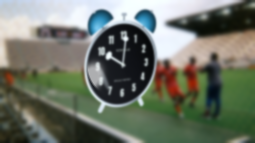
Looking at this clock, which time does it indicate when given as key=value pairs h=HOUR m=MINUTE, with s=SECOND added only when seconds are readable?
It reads h=10 m=1
